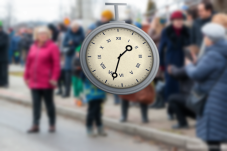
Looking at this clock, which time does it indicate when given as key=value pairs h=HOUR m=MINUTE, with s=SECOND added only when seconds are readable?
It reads h=1 m=33
